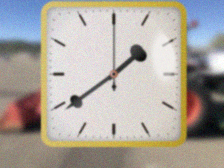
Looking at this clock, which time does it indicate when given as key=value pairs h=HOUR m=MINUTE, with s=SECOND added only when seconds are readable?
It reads h=1 m=39 s=0
